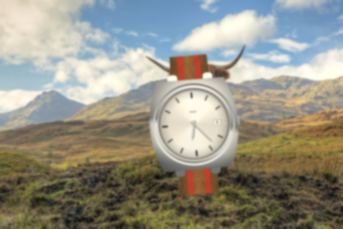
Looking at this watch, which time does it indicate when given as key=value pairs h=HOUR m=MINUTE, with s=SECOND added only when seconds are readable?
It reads h=6 m=23
